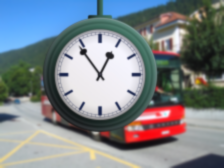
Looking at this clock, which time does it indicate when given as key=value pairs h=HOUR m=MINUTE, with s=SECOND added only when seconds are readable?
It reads h=12 m=54
